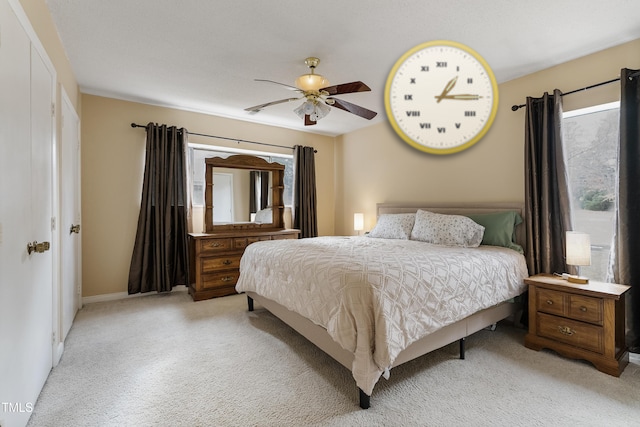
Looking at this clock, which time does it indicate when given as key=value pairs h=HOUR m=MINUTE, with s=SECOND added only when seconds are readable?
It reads h=1 m=15
